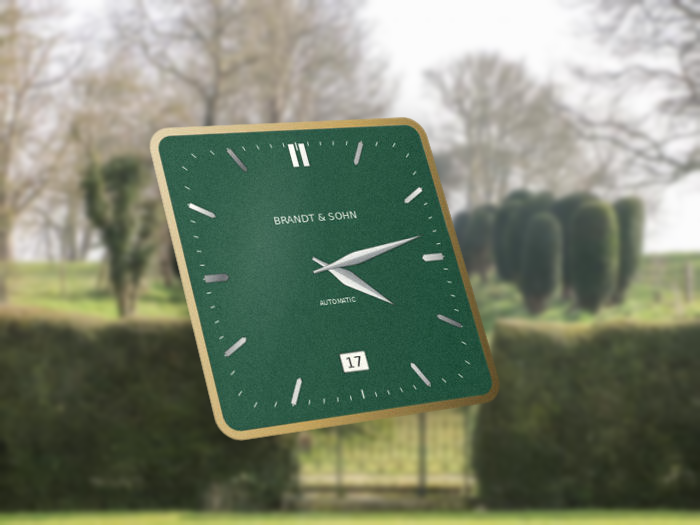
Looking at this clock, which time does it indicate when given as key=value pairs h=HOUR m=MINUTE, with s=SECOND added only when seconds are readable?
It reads h=4 m=13
